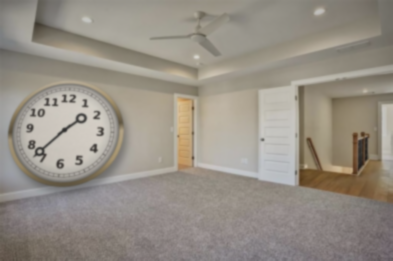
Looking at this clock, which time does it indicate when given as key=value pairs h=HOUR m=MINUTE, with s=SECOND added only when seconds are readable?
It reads h=1 m=37
